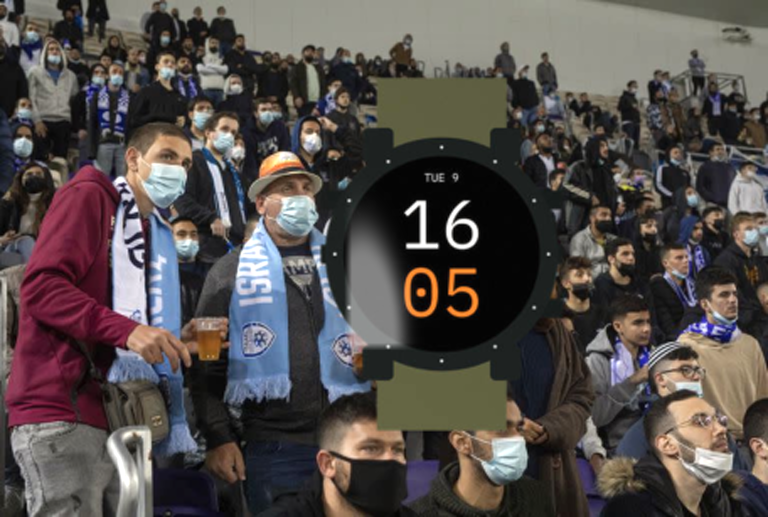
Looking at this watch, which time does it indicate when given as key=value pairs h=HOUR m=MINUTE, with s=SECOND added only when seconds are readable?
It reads h=16 m=5
